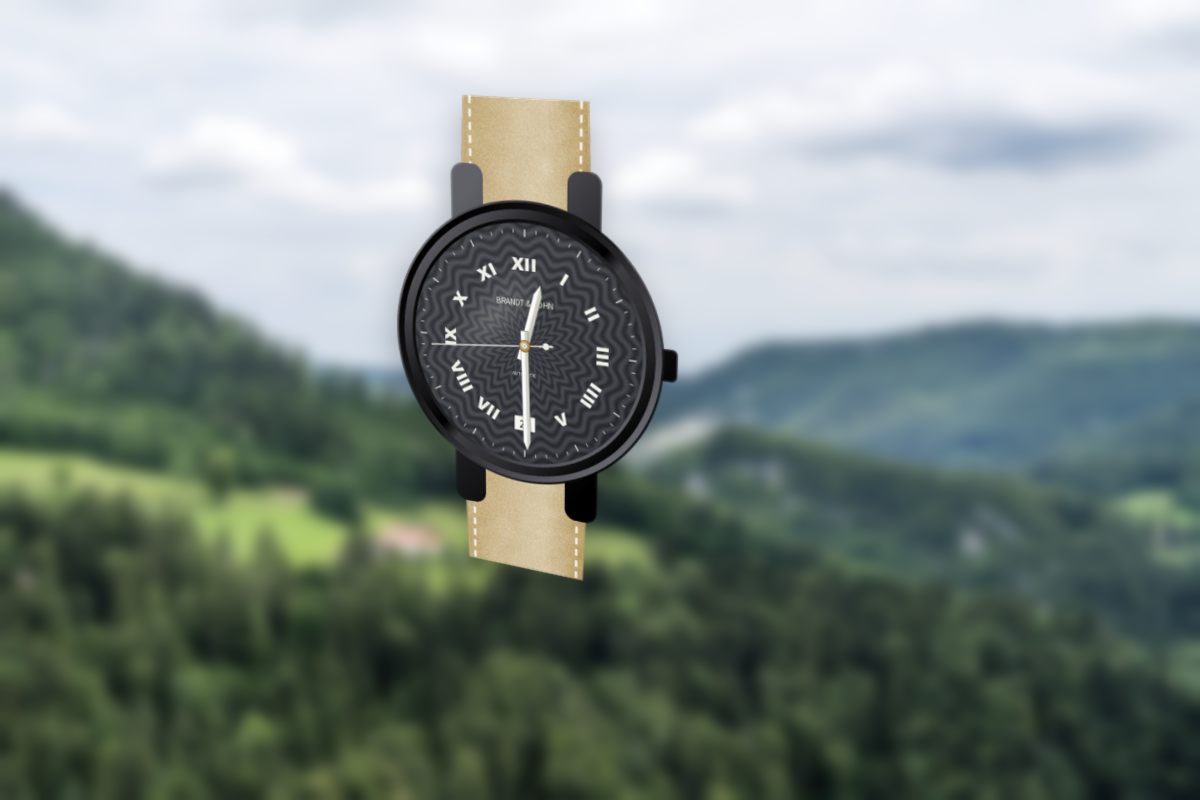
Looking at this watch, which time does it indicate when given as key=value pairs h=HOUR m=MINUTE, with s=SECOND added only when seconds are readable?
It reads h=12 m=29 s=44
